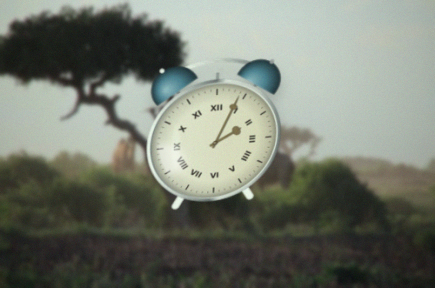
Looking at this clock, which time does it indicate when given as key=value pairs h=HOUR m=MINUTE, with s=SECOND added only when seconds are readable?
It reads h=2 m=4
